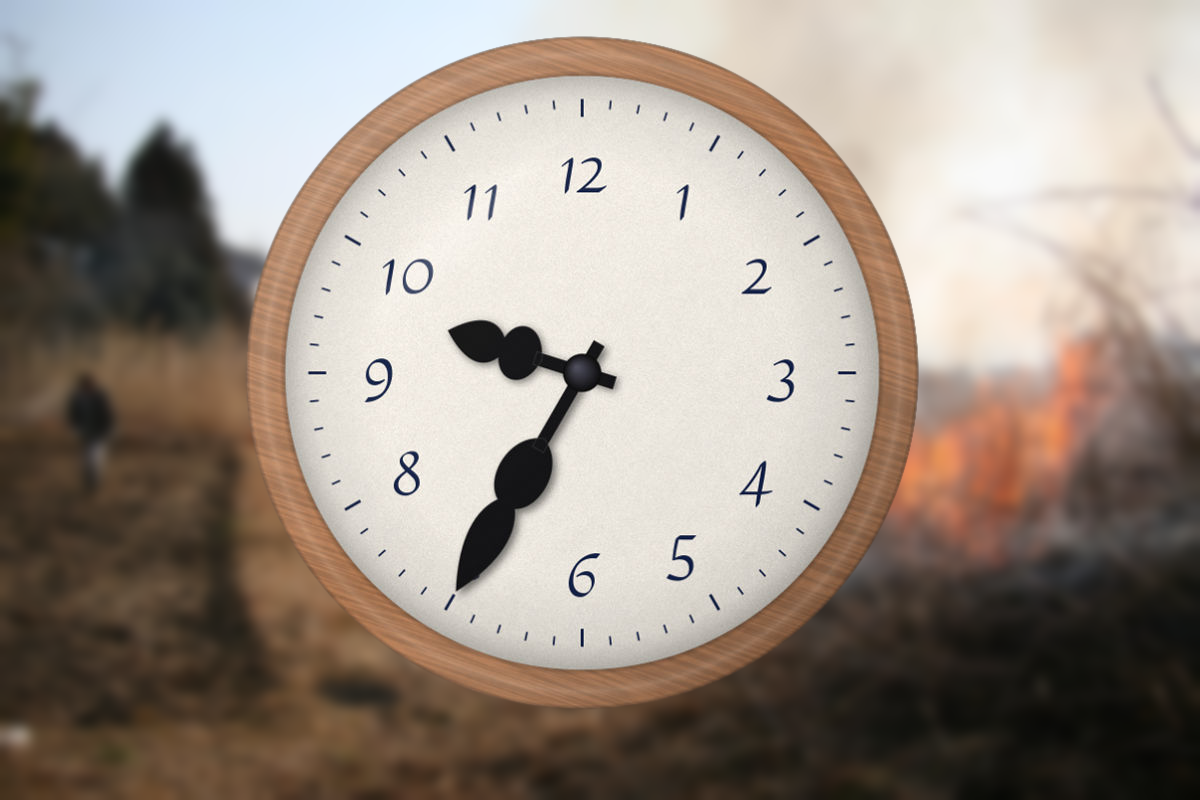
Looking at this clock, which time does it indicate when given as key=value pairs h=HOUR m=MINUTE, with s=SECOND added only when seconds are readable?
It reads h=9 m=35
